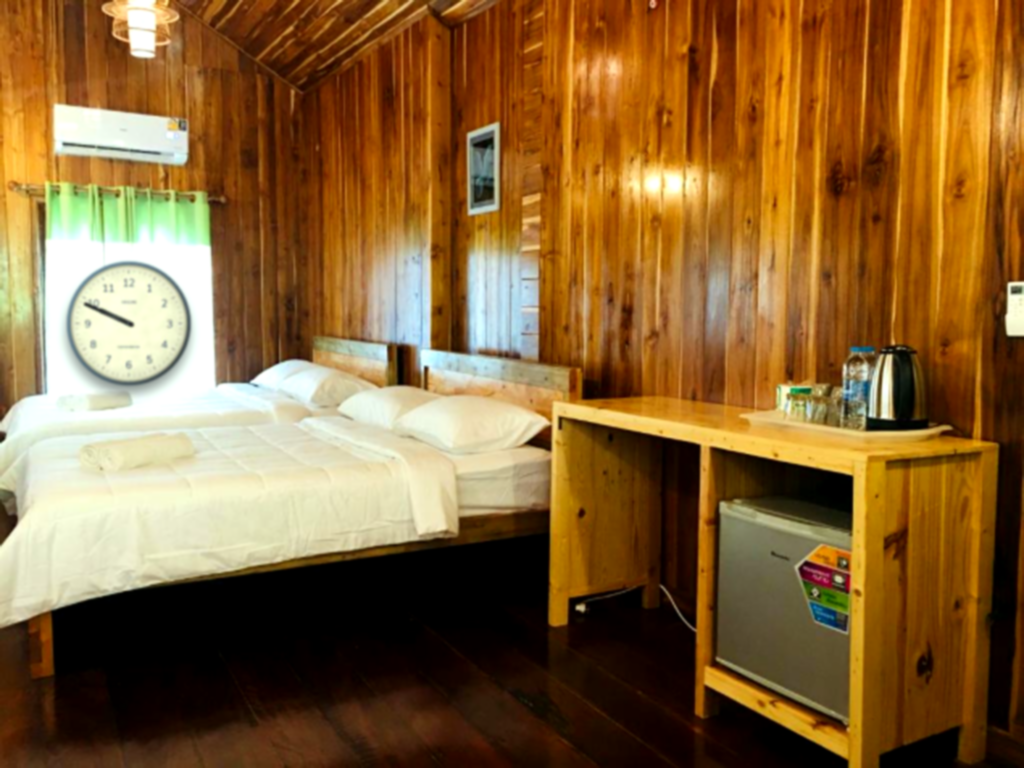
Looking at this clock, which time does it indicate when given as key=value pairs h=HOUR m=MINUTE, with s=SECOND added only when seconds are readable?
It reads h=9 m=49
